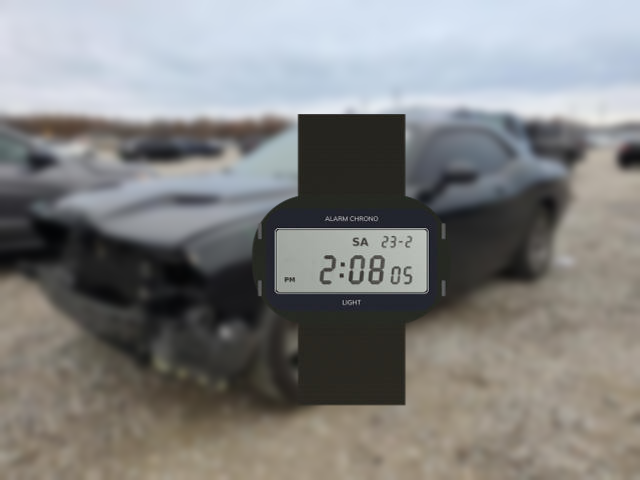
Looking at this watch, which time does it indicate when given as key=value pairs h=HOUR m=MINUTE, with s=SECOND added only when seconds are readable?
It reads h=2 m=8 s=5
